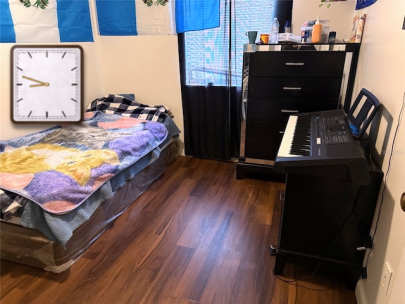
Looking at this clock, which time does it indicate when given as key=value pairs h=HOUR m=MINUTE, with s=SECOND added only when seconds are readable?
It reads h=8 m=48
